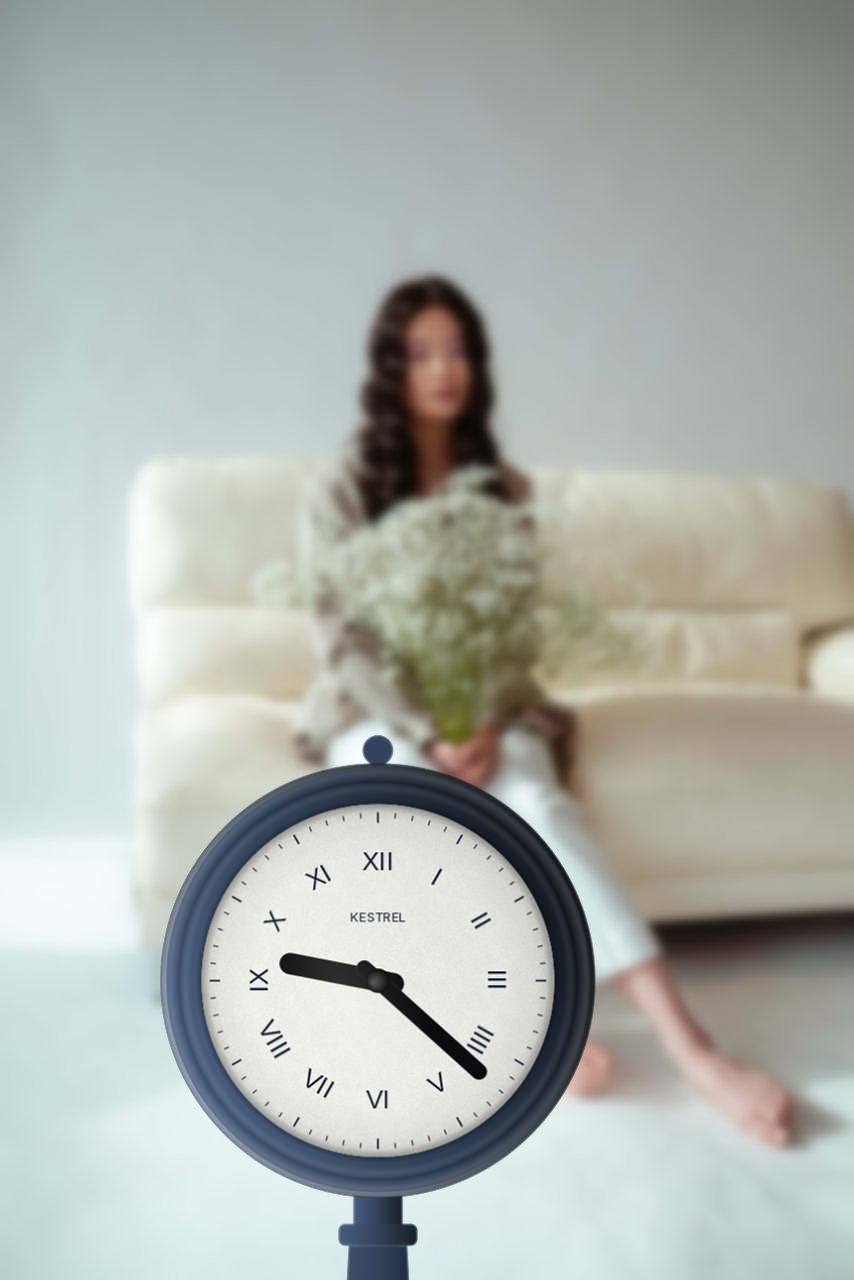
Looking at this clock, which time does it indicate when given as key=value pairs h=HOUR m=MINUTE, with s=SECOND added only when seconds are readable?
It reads h=9 m=22
